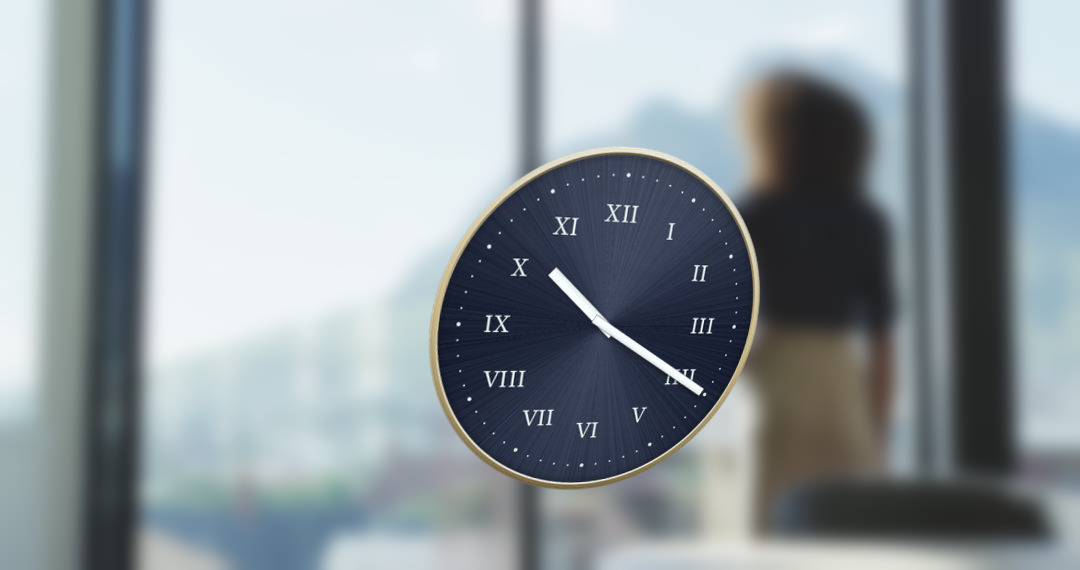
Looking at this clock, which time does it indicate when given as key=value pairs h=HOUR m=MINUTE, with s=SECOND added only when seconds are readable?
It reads h=10 m=20
